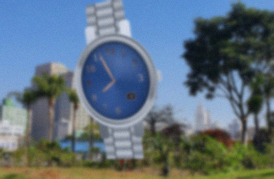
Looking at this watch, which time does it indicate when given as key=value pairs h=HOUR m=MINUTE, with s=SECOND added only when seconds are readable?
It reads h=7 m=56
